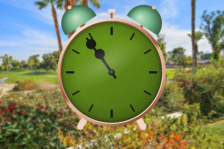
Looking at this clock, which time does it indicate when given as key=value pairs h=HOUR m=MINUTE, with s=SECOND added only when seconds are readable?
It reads h=10 m=54
